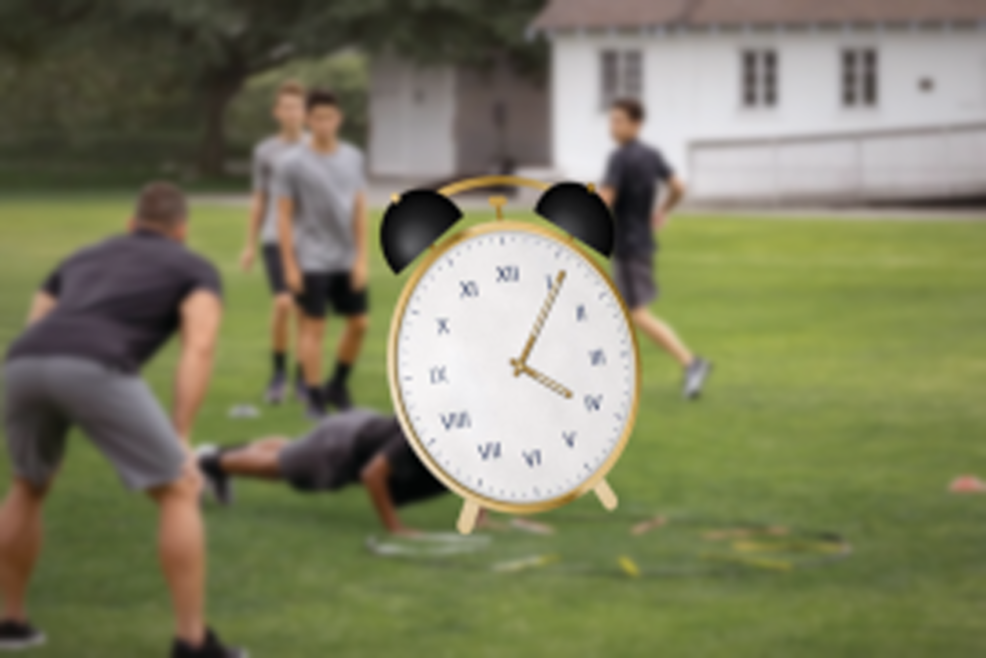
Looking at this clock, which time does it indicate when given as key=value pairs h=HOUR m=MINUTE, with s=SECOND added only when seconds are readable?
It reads h=4 m=6
